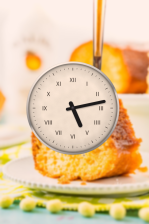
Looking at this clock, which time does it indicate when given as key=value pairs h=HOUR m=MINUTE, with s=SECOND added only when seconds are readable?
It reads h=5 m=13
